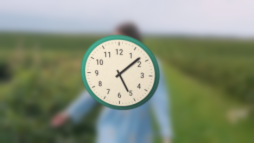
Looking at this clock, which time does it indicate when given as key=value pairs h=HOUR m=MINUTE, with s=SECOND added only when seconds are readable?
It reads h=5 m=8
